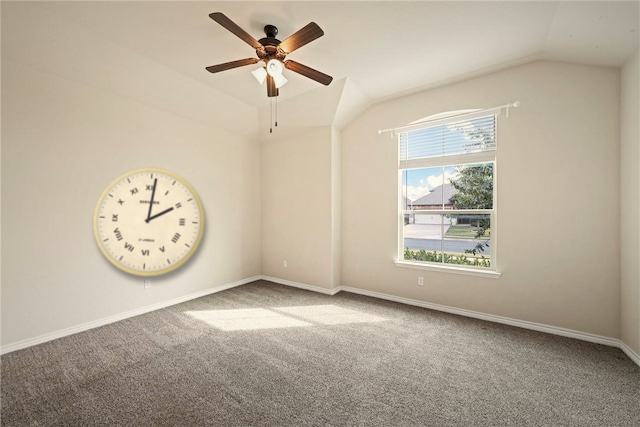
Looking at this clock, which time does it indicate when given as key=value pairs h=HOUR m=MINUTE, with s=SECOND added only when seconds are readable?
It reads h=2 m=1
